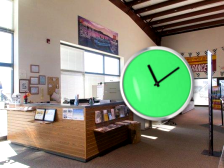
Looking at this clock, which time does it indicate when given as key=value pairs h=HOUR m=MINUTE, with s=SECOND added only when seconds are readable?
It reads h=11 m=9
